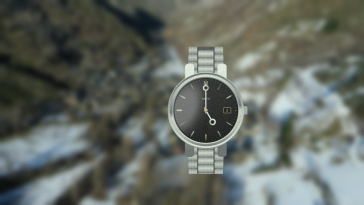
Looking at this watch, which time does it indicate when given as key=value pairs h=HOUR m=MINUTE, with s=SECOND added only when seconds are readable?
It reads h=5 m=0
